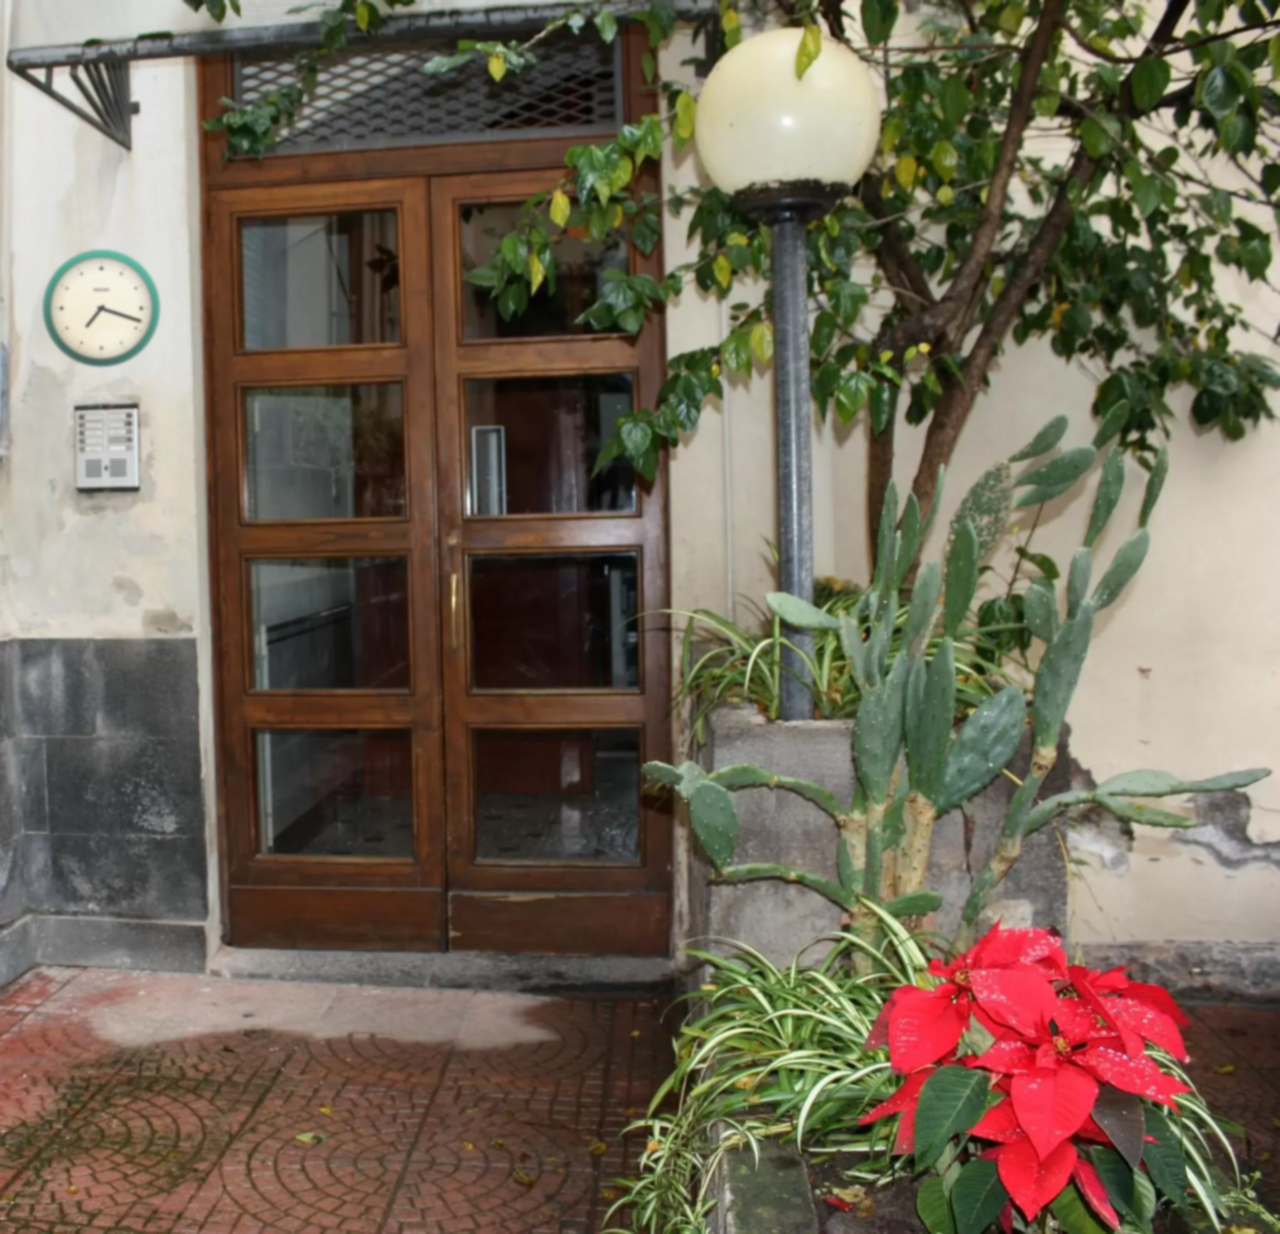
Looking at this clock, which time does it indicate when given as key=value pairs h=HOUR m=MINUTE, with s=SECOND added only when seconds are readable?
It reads h=7 m=18
